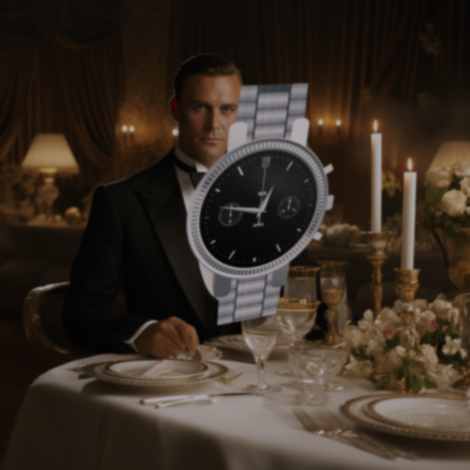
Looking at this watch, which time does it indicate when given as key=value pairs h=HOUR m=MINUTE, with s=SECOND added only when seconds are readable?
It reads h=12 m=47
